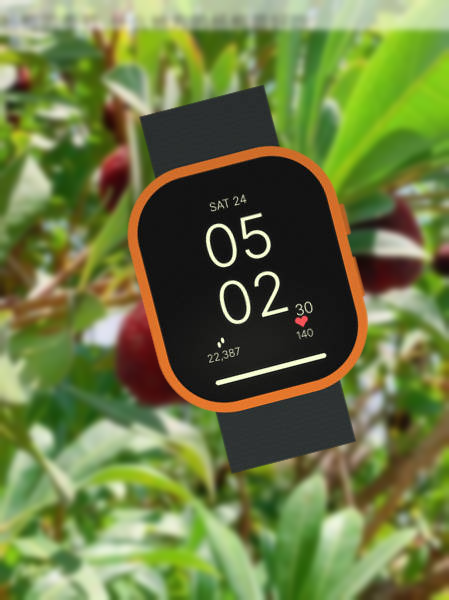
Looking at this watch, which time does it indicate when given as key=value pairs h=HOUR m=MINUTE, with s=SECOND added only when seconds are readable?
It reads h=5 m=2 s=30
